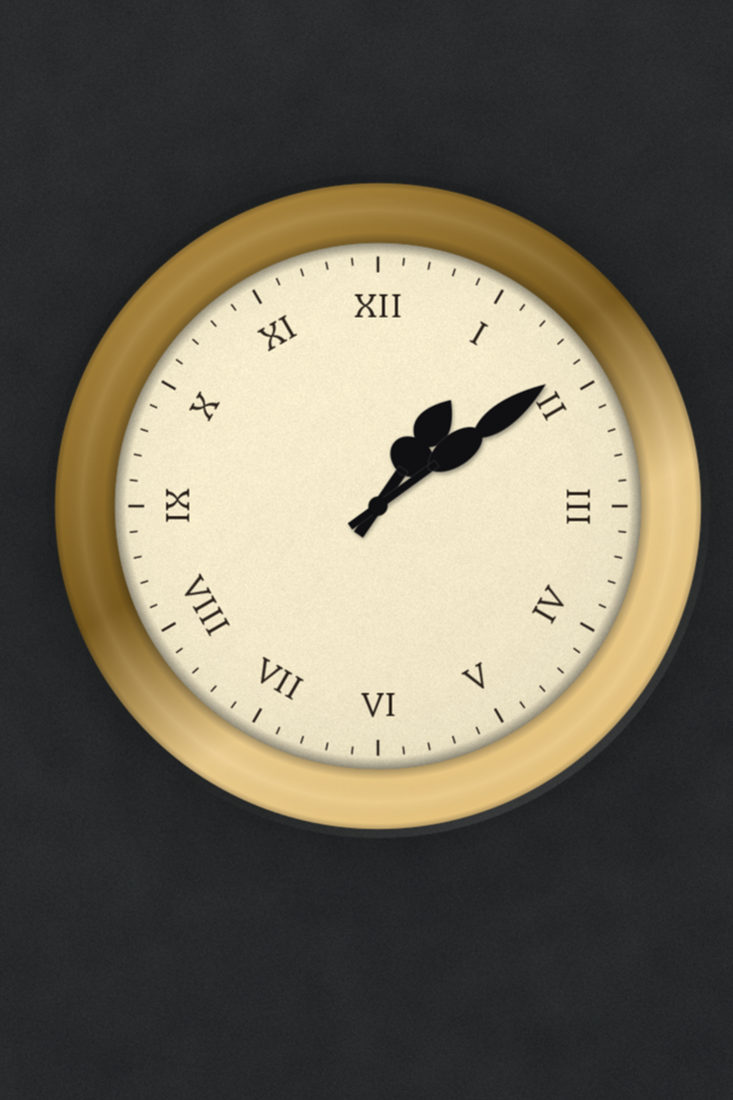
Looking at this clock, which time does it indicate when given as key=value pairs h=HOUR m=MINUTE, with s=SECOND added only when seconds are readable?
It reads h=1 m=9
